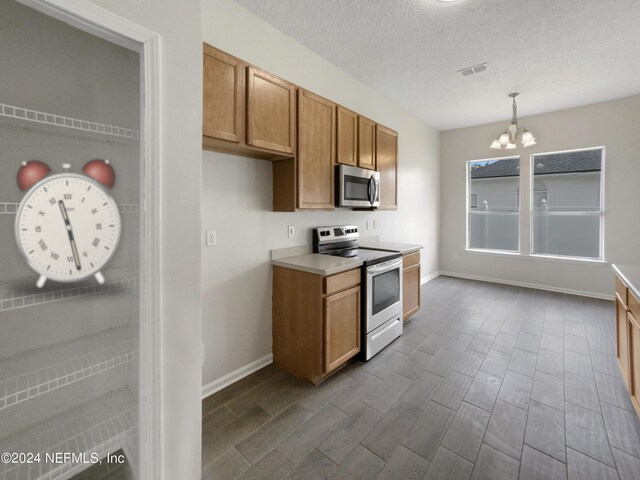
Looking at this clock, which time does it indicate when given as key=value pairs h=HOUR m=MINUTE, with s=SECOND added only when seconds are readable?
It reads h=11 m=28
